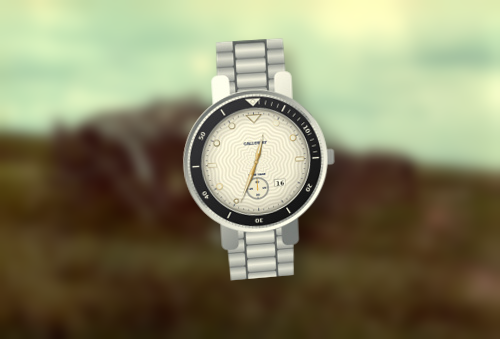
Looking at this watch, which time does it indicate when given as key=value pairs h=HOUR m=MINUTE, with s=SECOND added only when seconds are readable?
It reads h=12 m=34
